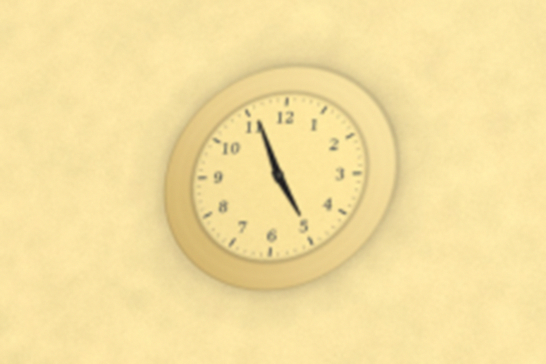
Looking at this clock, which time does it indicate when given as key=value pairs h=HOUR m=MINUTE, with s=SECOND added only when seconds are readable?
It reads h=4 m=56
